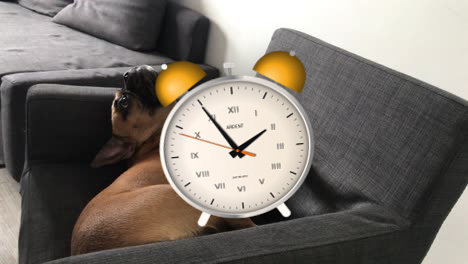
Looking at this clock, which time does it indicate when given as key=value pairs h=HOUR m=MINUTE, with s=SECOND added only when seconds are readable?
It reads h=1 m=54 s=49
